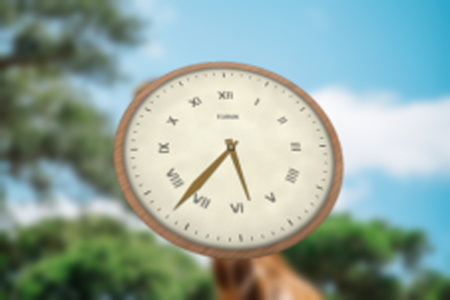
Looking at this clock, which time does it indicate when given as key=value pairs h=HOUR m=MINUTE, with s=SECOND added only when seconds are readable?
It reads h=5 m=37
